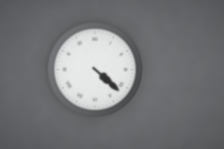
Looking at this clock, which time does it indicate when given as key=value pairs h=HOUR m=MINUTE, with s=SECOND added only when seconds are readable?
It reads h=4 m=22
